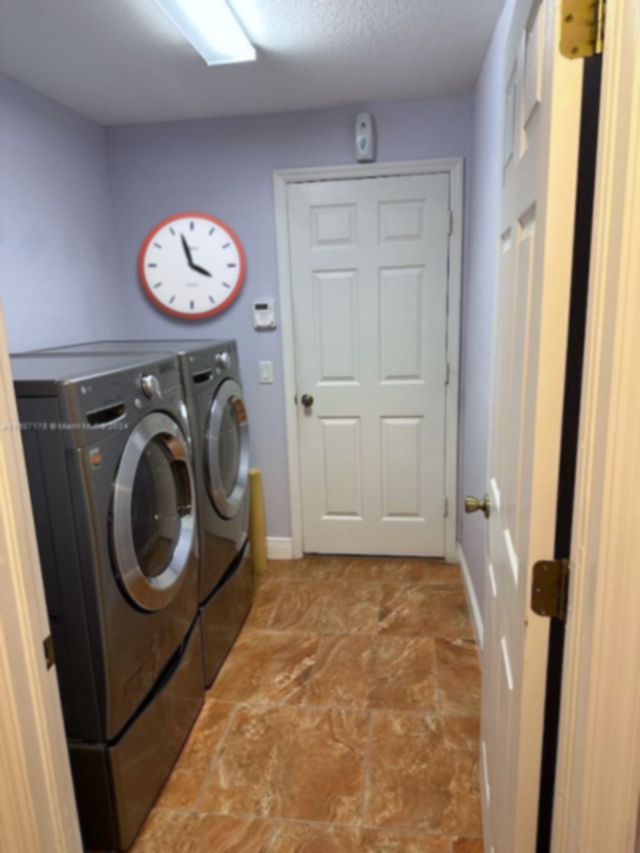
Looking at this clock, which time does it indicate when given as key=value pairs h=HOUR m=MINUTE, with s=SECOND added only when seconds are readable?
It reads h=3 m=57
